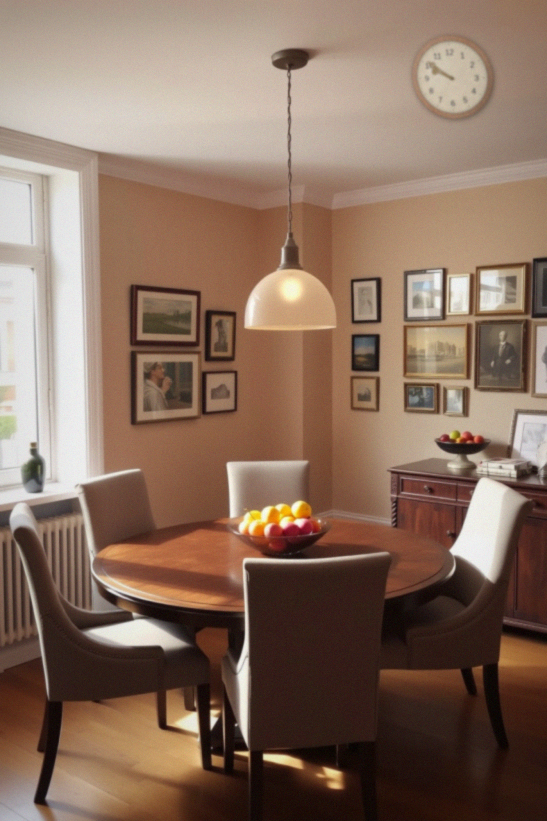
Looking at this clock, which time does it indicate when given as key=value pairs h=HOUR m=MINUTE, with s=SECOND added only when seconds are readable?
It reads h=9 m=51
